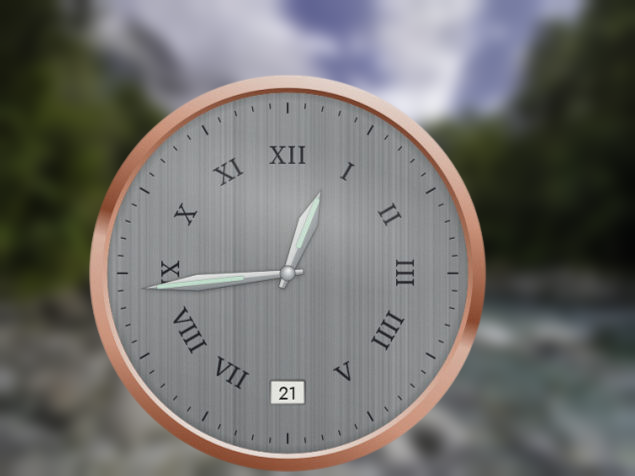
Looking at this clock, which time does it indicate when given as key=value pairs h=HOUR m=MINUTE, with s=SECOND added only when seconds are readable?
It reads h=12 m=44
